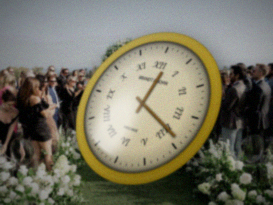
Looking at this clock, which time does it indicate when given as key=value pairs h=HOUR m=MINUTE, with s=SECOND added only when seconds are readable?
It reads h=12 m=19
